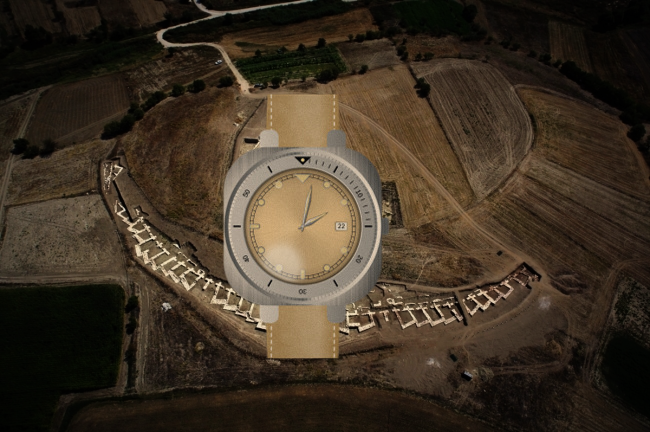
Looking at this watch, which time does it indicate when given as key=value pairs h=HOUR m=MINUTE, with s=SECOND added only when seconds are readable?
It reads h=2 m=2
